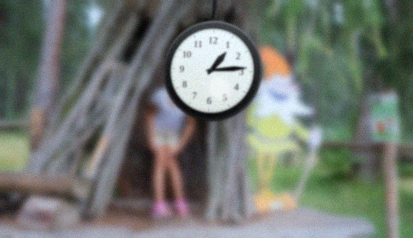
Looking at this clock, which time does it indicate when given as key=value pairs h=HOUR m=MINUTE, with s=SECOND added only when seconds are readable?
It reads h=1 m=14
